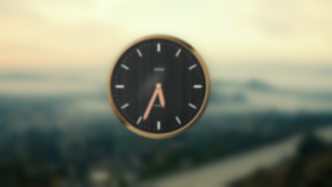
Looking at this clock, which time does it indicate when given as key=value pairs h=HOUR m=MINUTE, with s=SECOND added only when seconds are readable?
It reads h=5 m=34
